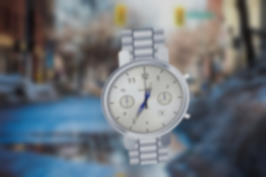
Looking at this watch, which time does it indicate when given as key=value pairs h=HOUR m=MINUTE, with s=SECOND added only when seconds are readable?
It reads h=12 m=35
